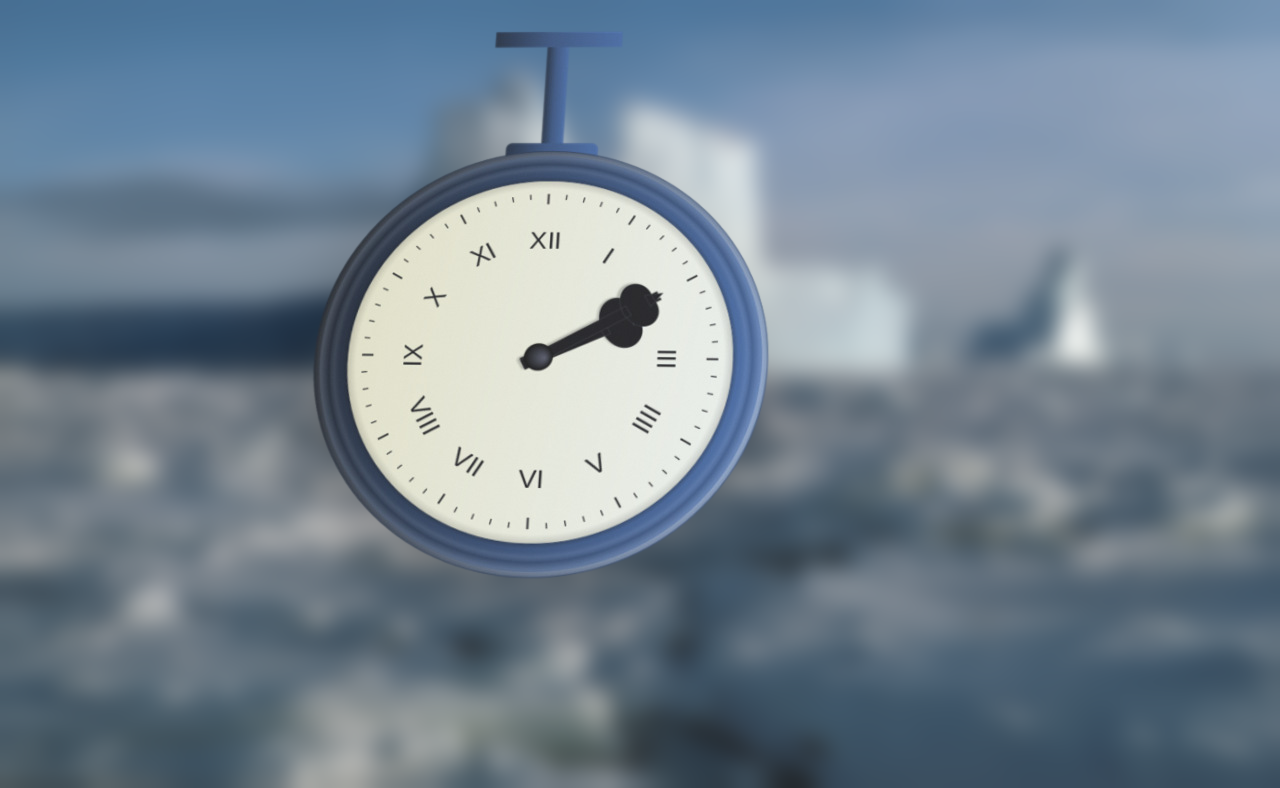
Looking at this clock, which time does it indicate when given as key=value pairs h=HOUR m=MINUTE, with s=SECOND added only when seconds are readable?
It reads h=2 m=10
